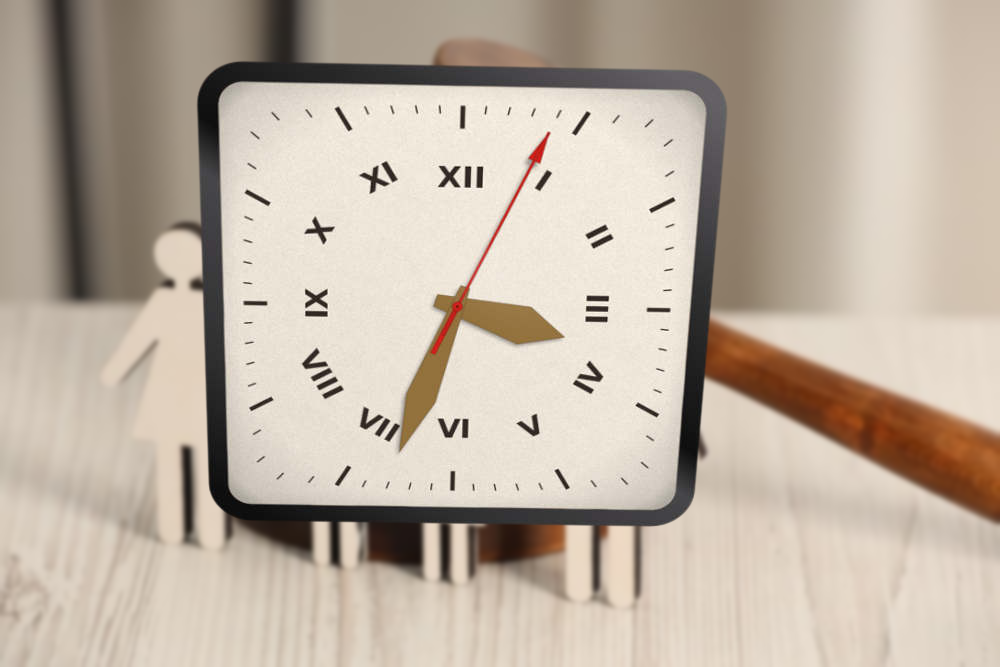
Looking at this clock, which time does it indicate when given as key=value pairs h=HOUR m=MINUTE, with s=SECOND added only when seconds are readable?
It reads h=3 m=33 s=4
